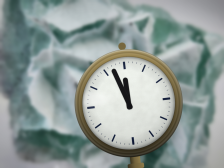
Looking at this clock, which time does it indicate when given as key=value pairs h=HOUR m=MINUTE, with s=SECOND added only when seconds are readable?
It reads h=11 m=57
